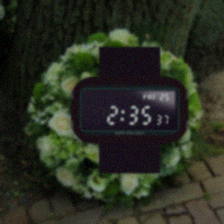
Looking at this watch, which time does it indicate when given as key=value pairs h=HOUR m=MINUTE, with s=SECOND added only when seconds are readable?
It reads h=2 m=35
